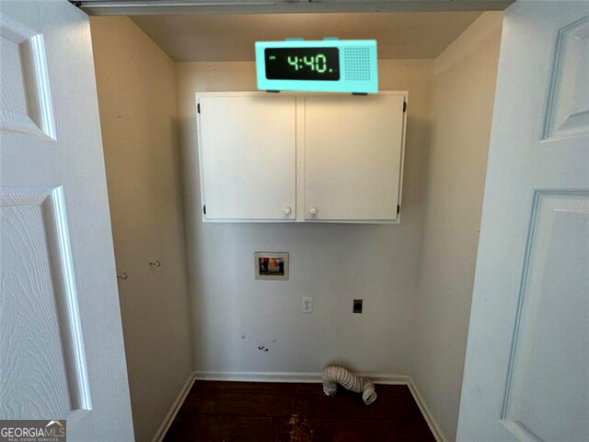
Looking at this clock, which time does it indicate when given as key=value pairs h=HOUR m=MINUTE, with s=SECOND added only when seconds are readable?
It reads h=4 m=40
